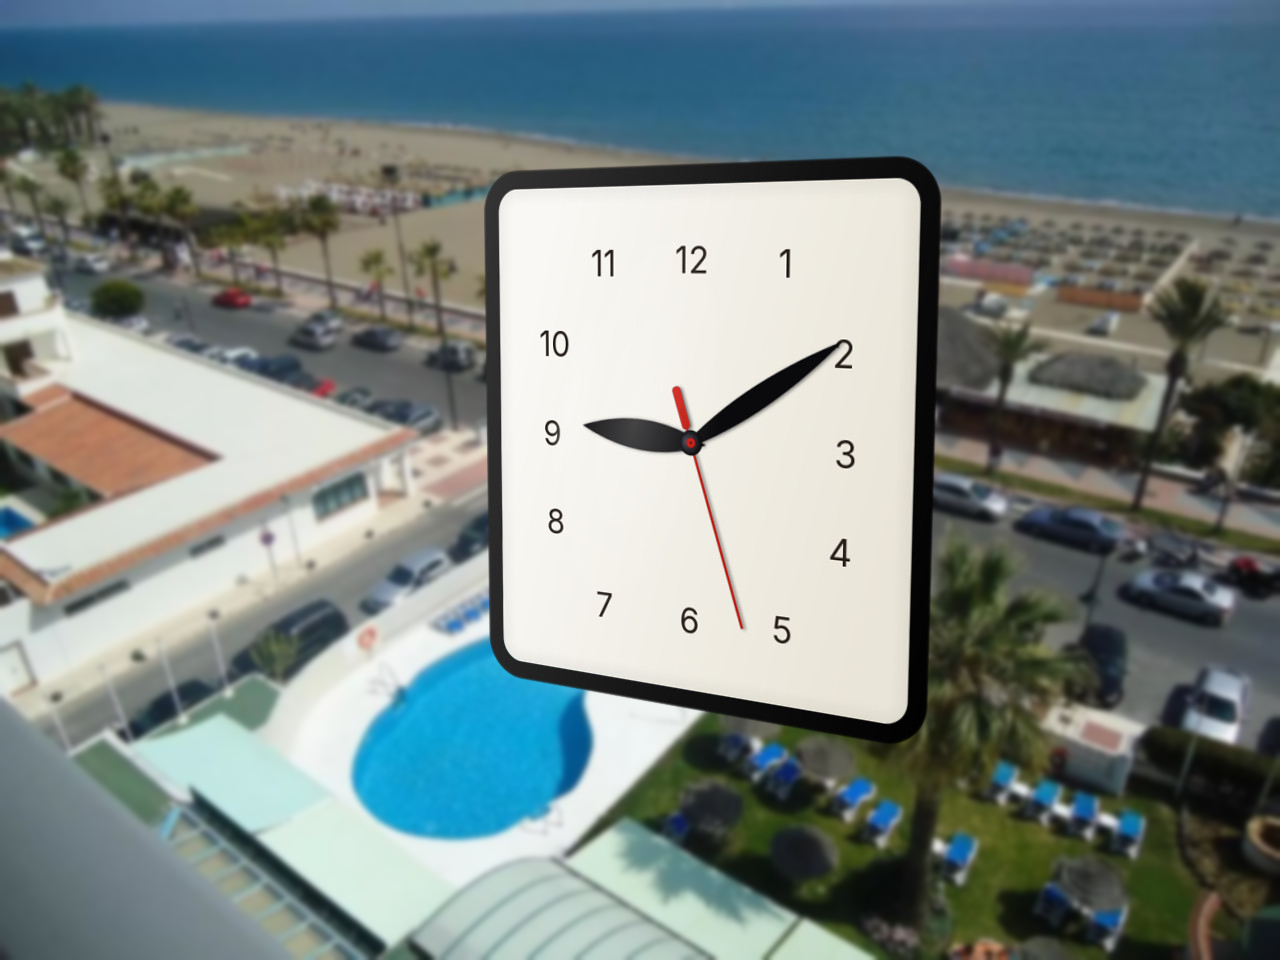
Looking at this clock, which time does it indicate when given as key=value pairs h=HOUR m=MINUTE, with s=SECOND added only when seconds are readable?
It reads h=9 m=9 s=27
